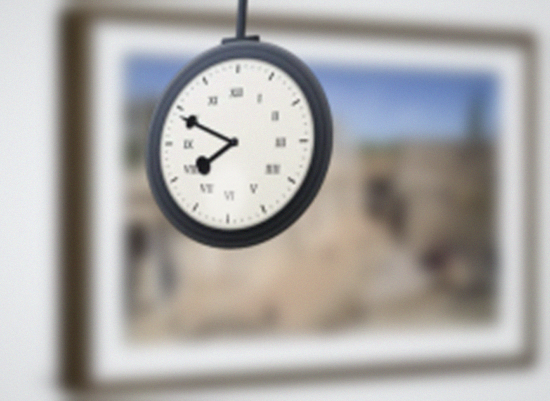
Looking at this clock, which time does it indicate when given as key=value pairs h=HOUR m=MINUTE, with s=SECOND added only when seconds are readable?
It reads h=7 m=49
